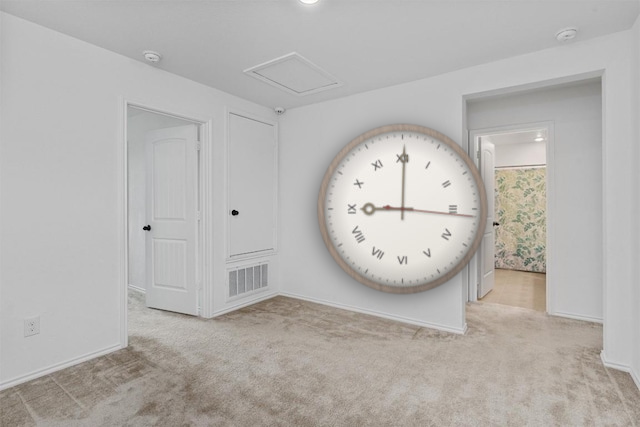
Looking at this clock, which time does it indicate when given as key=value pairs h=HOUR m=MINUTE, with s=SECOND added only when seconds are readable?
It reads h=9 m=0 s=16
